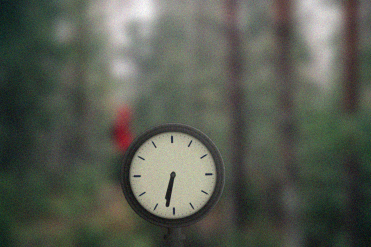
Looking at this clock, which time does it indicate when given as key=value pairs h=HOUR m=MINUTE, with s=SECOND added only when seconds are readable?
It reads h=6 m=32
